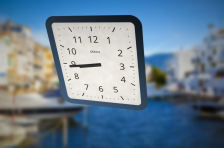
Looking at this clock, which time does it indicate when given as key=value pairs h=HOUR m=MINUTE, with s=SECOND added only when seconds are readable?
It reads h=8 m=44
